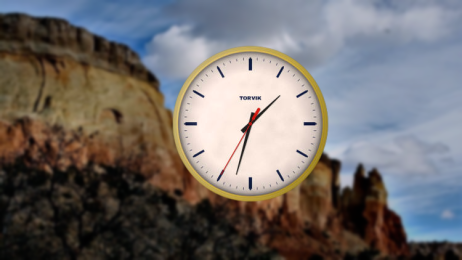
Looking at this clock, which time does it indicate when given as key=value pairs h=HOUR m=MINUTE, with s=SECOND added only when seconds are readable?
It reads h=1 m=32 s=35
